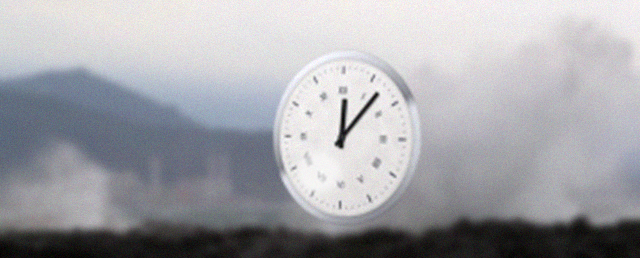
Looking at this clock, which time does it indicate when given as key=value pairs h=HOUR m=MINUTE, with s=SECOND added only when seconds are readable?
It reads h=12 m=7
